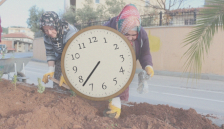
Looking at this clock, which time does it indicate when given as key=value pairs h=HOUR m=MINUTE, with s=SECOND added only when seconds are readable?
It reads h=7 m=38
